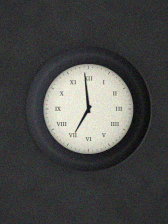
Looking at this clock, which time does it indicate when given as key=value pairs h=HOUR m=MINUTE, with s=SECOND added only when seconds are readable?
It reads h=6 m=59
